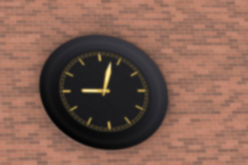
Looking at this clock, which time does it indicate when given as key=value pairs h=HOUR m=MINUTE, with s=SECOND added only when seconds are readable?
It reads h=9 m=3
